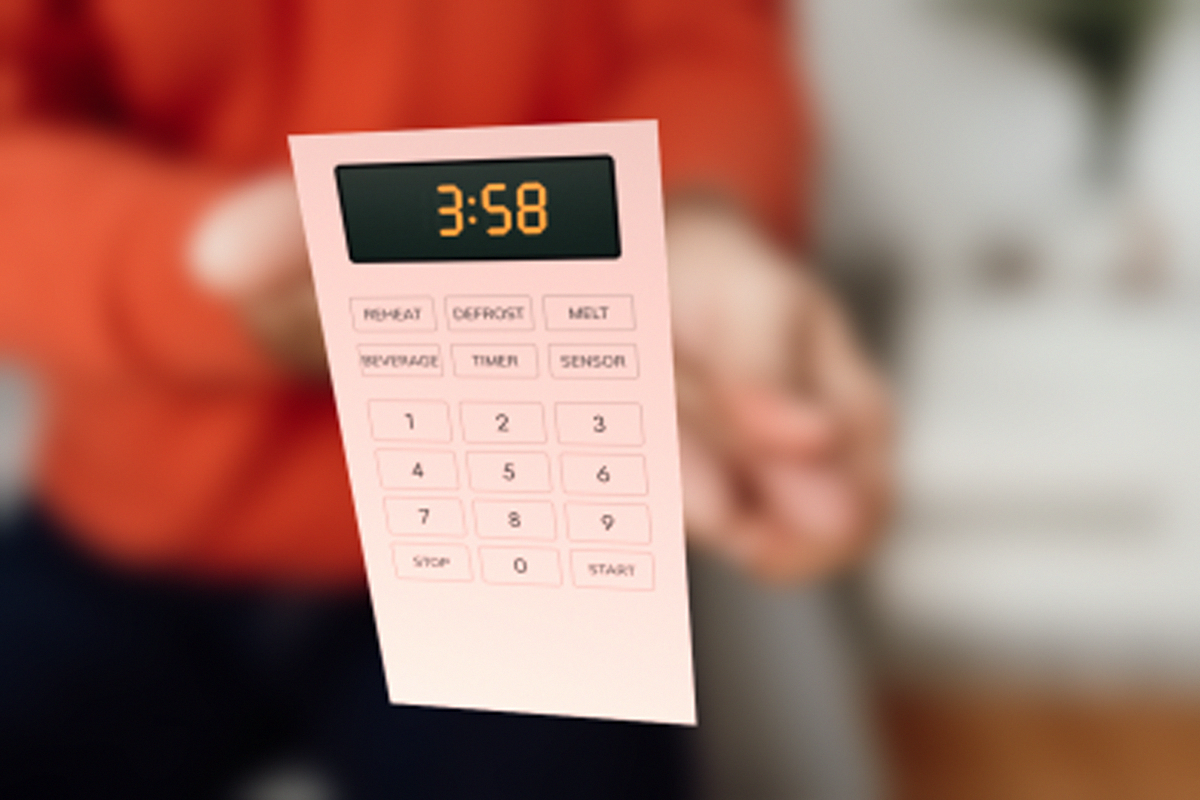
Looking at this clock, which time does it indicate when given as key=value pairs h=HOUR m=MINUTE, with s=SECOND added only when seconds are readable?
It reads h=3 m=58
